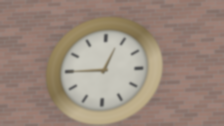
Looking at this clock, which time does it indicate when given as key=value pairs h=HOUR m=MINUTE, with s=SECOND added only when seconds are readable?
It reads h=12 m=45
